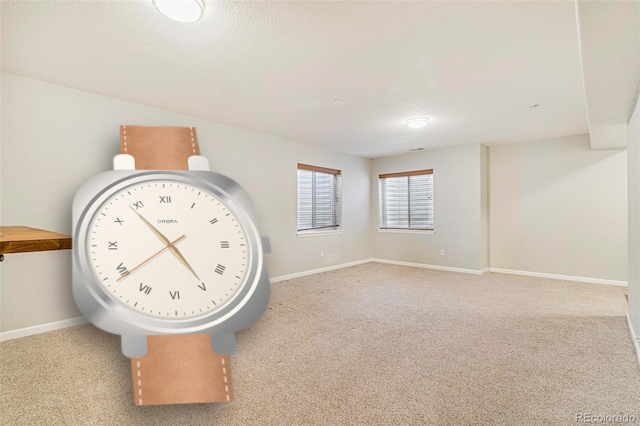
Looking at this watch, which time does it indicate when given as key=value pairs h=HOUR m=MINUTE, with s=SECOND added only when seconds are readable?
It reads h=4 m=53 s=39
